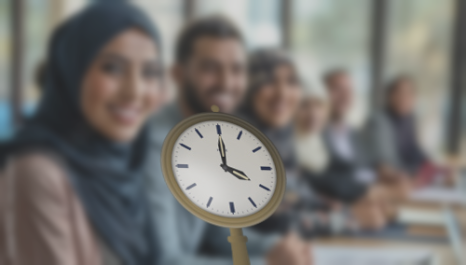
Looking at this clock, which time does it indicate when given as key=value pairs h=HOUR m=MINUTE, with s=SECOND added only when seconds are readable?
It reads h=4 m=0
